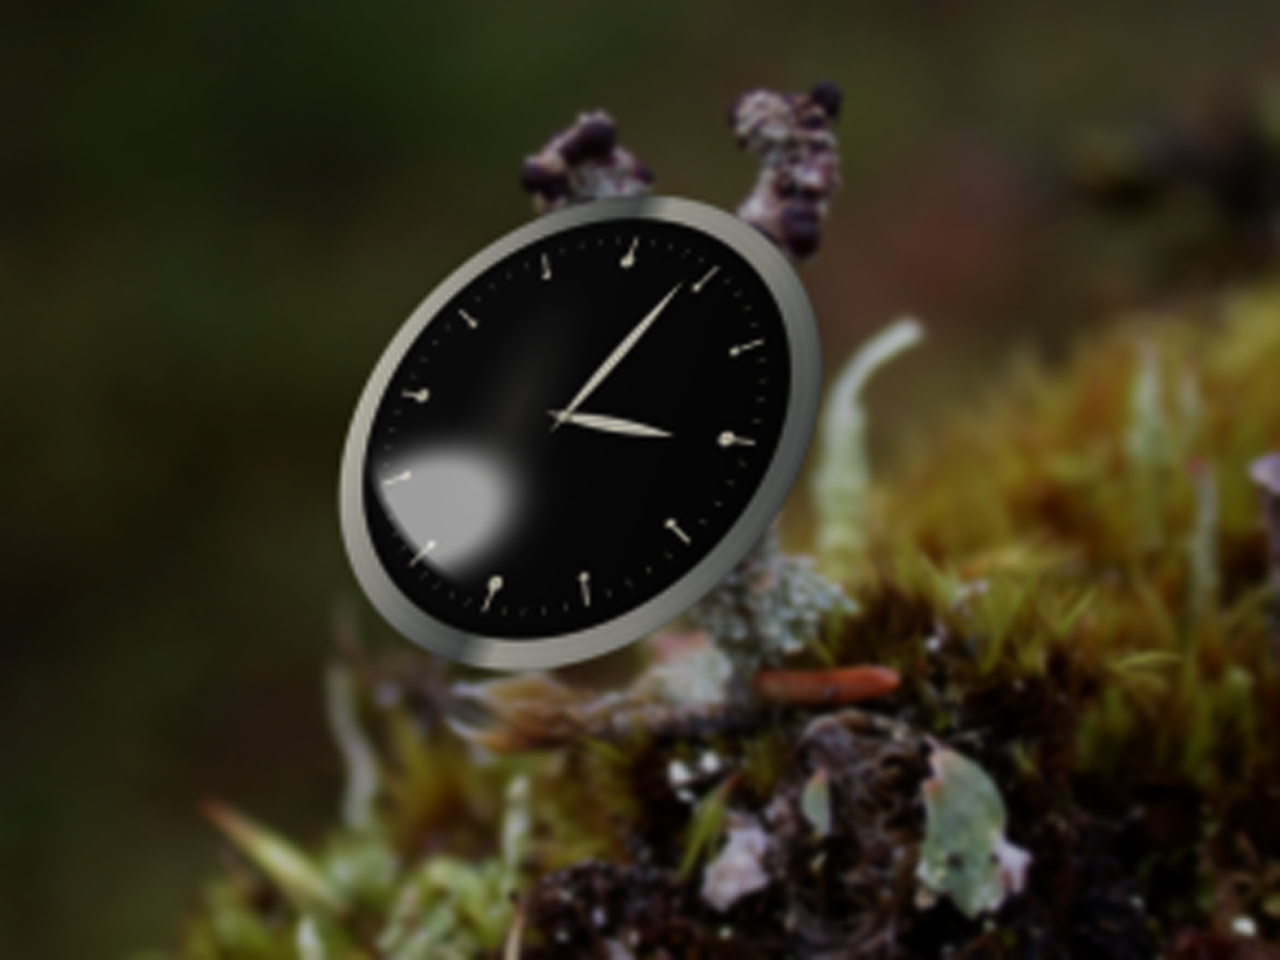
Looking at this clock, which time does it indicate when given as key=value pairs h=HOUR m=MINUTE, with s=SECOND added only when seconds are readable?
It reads h=3 m=4
